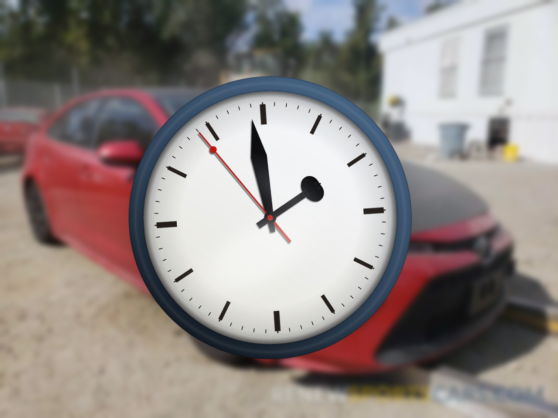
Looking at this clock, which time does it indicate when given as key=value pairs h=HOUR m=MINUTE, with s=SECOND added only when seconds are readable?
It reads h=1 m=58 s=54
